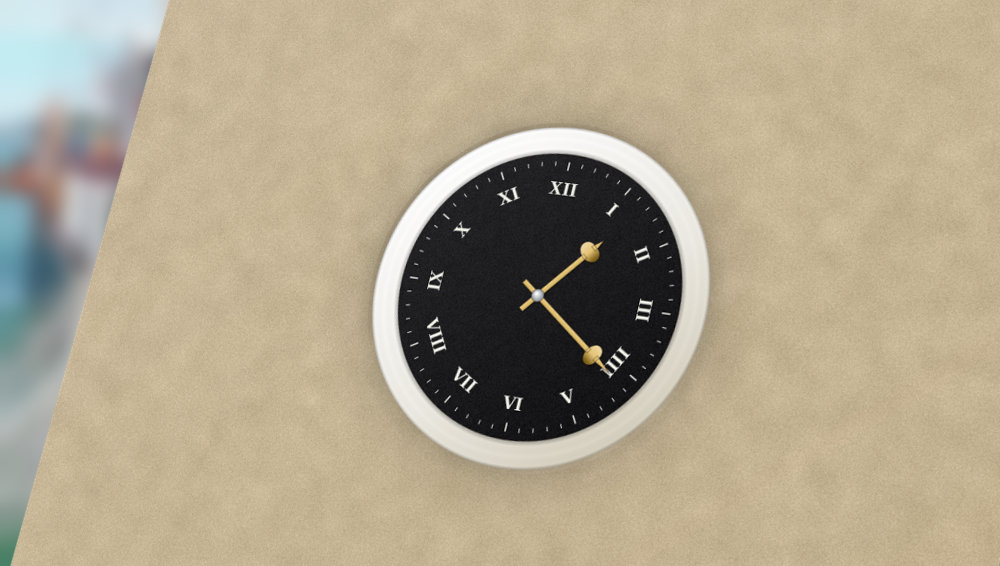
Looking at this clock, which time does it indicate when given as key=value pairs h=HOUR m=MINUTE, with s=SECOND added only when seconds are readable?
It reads h=1 m=21
